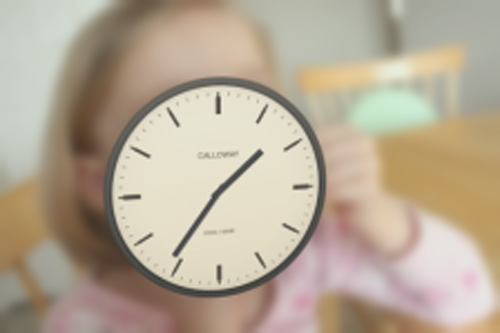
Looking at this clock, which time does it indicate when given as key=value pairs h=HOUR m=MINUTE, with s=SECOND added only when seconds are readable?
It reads h=1 m=36
